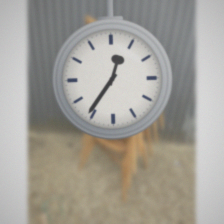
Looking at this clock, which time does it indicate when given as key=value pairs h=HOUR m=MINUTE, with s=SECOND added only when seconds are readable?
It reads h=12 m=36
